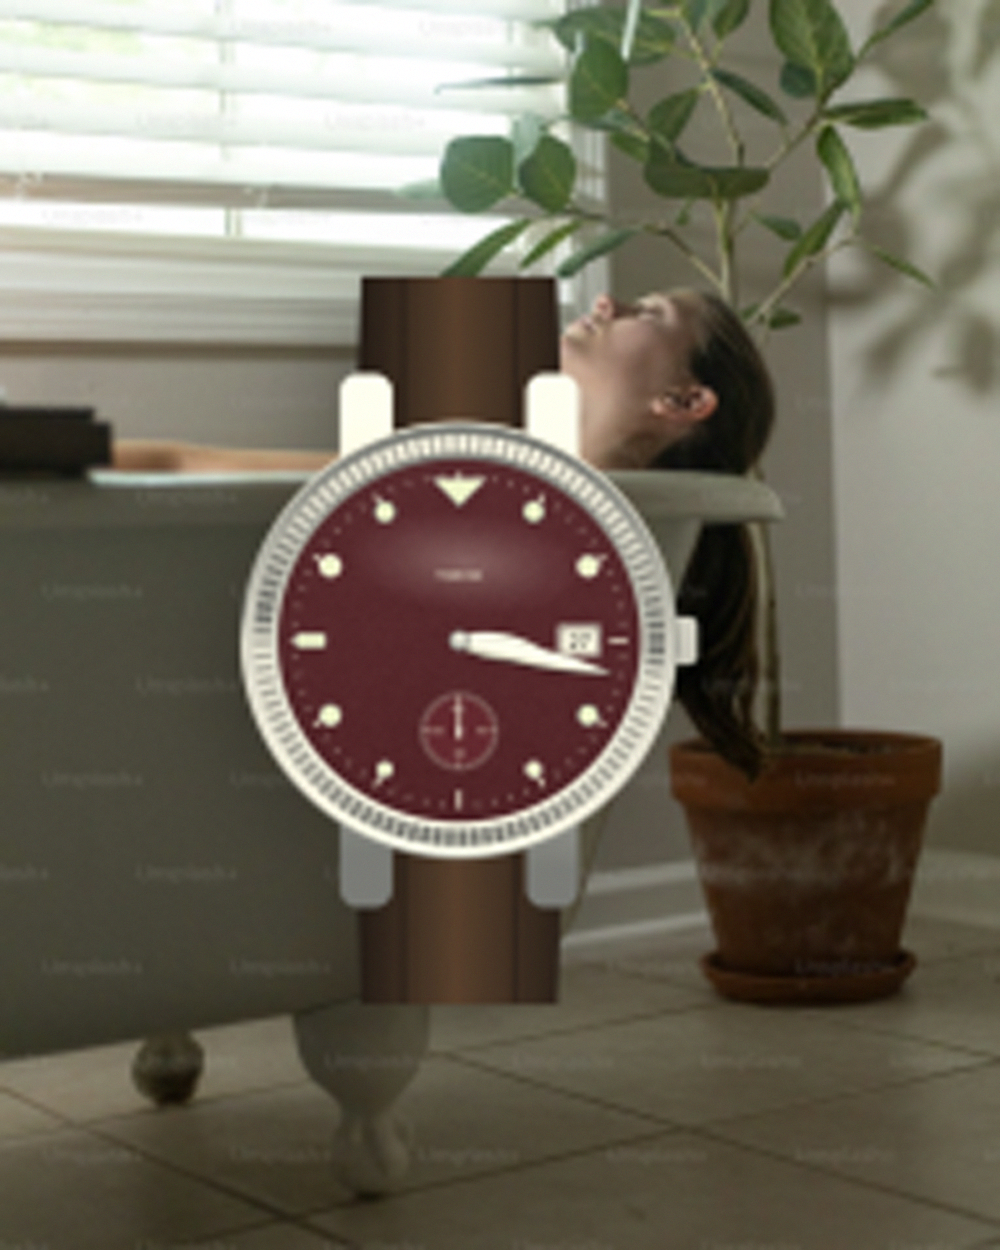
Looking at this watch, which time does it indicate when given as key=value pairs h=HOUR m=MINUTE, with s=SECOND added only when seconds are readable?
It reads h=3 m=17
